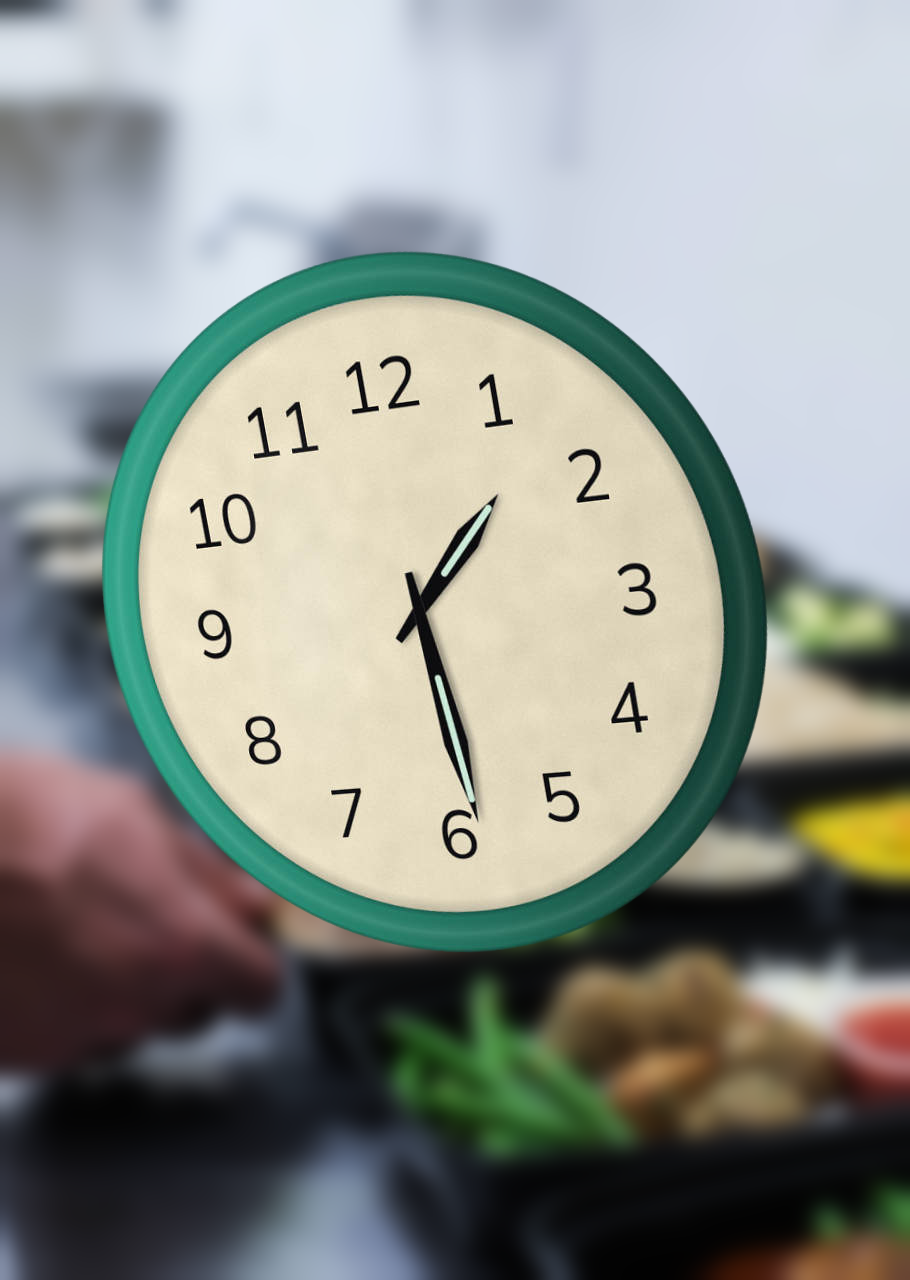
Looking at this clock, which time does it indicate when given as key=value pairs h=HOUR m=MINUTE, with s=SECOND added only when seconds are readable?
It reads h=1 m=29
